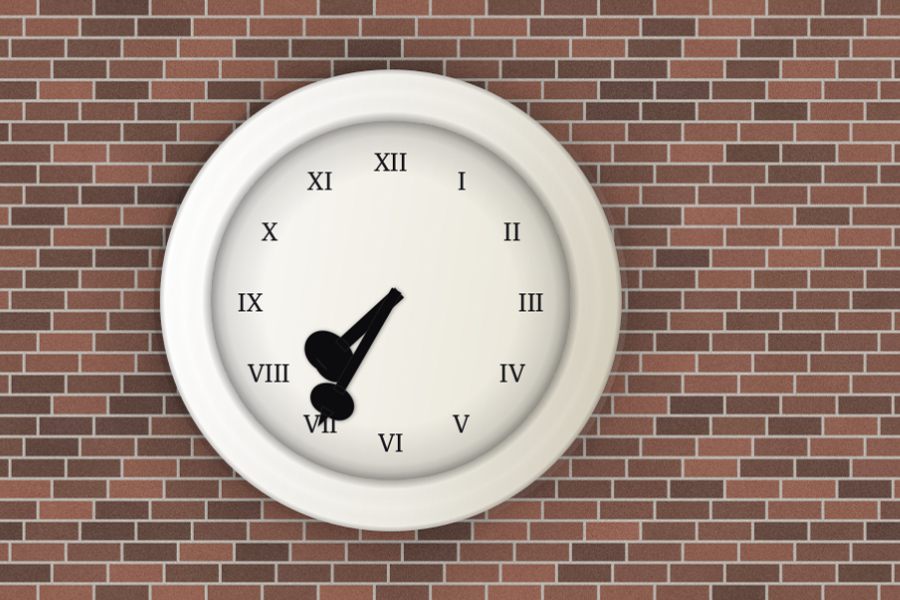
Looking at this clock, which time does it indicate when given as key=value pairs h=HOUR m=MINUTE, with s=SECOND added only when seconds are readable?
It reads h=7 m=35
